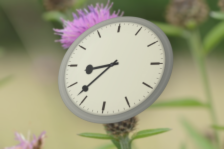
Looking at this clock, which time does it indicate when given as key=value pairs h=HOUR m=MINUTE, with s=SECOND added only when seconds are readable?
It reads h=8 m=37
